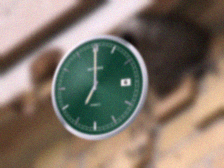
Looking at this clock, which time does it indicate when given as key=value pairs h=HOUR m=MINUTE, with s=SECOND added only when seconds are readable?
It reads h=7 m=0
